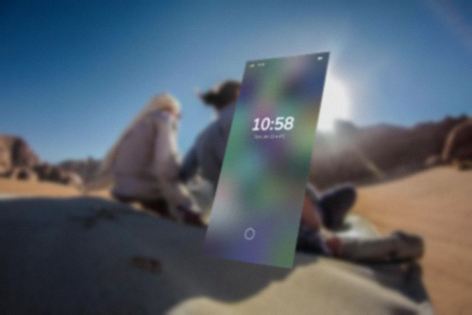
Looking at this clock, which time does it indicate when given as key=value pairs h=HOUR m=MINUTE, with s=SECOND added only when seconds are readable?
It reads h=10 m=58
